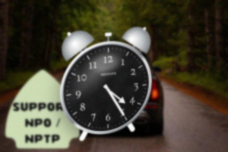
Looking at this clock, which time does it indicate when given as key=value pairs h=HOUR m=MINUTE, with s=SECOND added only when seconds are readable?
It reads h=4 m=25
